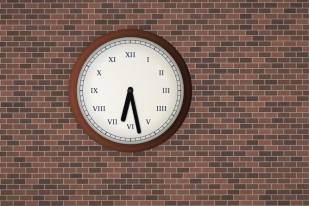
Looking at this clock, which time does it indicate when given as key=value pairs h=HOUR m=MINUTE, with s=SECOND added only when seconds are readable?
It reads h=6 m=28
